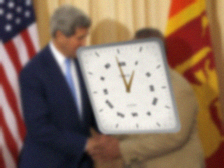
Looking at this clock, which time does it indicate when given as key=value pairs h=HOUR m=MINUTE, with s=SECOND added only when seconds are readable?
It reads h=12 m=59
